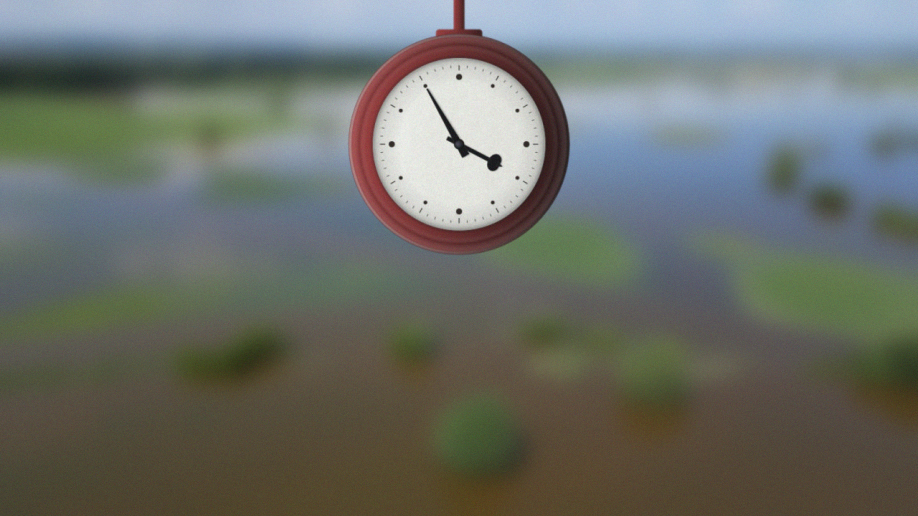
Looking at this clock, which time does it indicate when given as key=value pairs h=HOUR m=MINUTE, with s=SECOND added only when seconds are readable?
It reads h=3 m=55
